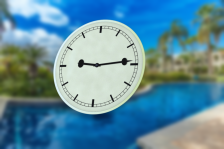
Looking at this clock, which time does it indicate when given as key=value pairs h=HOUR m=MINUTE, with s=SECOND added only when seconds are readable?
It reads h=9 m=14
